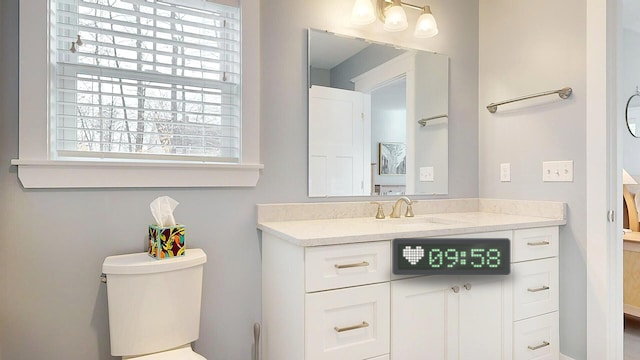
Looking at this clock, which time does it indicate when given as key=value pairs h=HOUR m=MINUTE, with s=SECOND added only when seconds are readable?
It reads h=9 m=58
